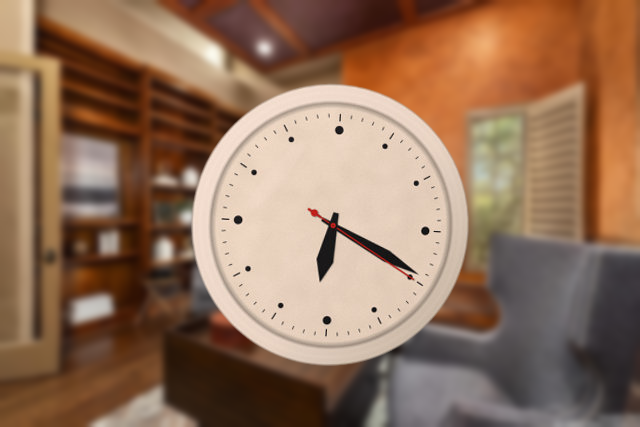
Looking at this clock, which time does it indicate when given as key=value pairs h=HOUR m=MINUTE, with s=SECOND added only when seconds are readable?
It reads h=6 m=19 s=20
